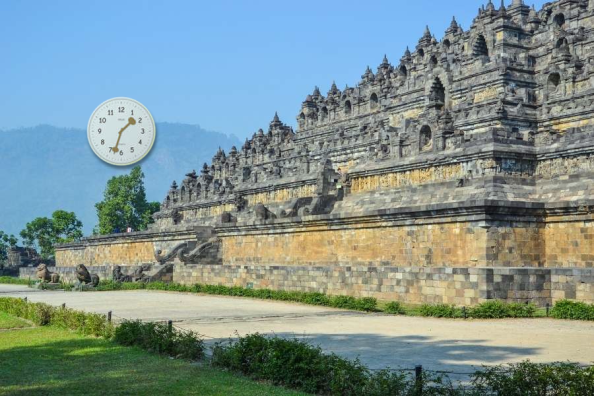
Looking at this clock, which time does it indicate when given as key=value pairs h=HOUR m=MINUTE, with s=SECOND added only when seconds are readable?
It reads h=1 m=33
